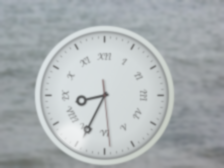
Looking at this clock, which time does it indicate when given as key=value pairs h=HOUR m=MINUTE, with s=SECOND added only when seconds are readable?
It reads h=8 m=34 s=29
